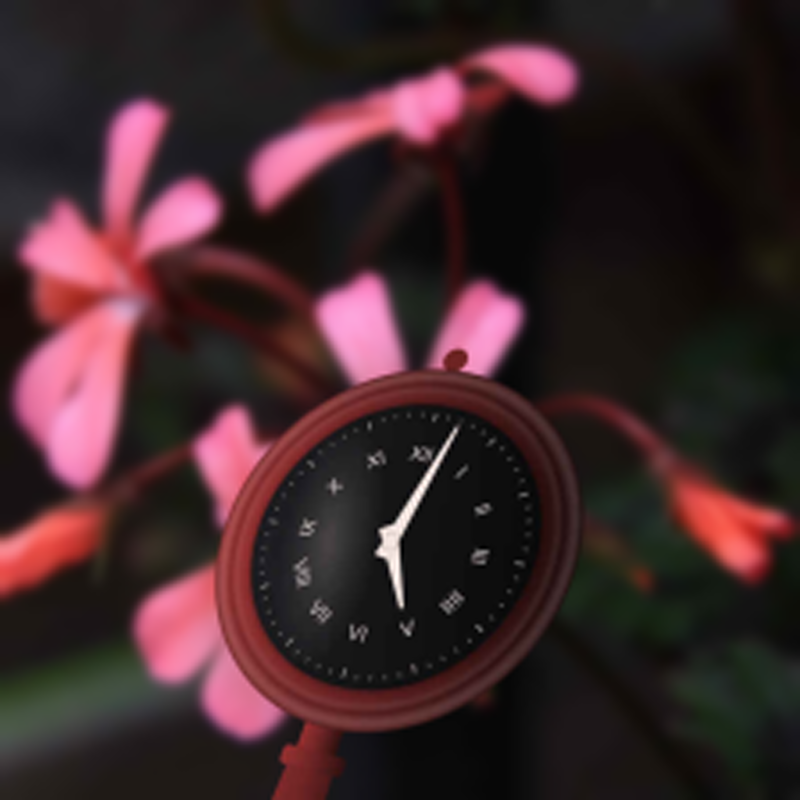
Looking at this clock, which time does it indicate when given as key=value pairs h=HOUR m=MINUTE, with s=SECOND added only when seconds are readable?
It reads h=5 m=2
